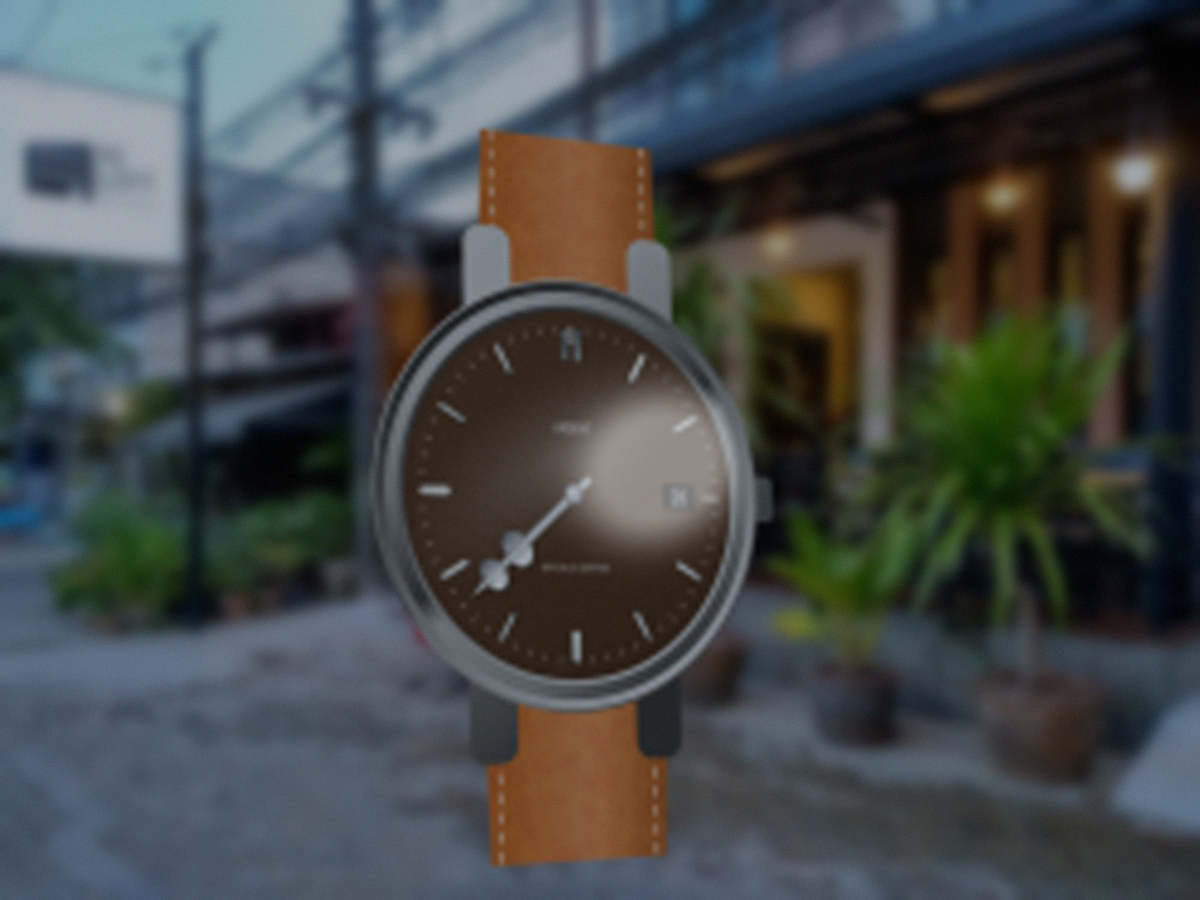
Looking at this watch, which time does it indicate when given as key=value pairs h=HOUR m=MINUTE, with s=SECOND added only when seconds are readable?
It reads h=7 m=38
